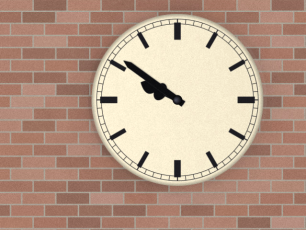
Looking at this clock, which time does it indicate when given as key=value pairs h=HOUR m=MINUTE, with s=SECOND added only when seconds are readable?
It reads h=9 m=51
